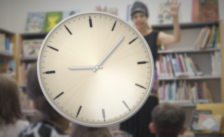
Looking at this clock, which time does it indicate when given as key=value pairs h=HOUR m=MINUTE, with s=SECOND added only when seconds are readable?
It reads h=9 m=8
